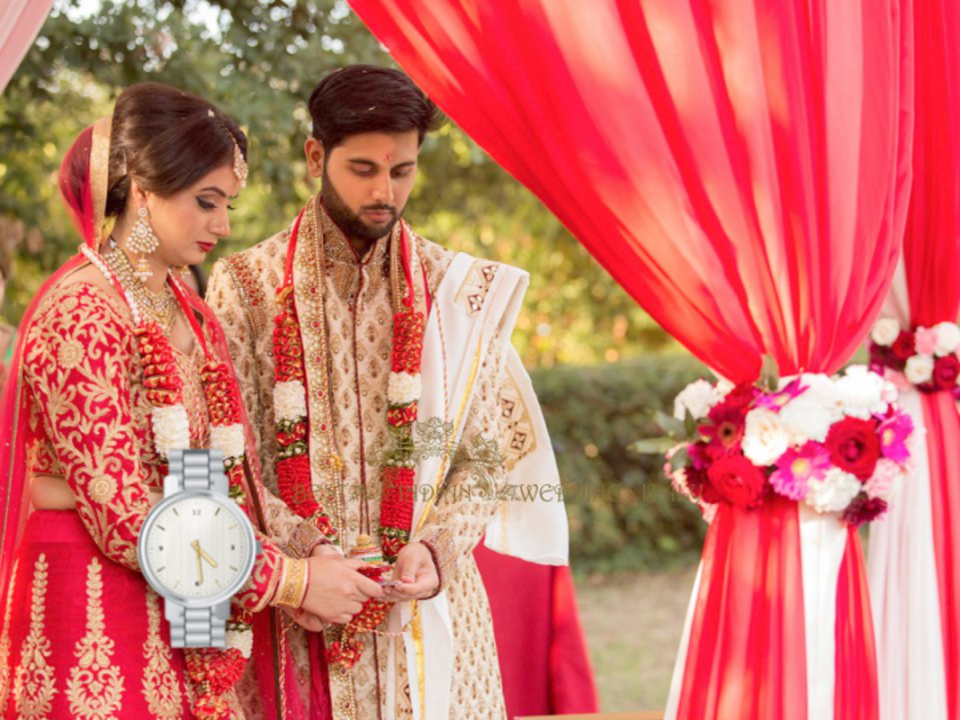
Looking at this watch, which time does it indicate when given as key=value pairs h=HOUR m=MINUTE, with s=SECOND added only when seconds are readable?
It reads h=4 m=29
